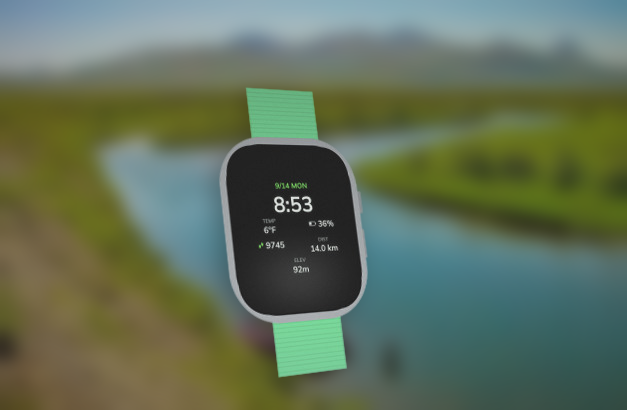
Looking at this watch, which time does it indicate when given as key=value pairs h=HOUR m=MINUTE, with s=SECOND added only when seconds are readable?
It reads h=8 m=53
